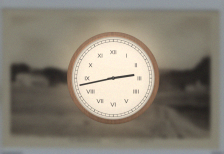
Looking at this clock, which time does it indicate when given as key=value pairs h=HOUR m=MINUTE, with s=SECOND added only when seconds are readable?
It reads h=2 m=43
